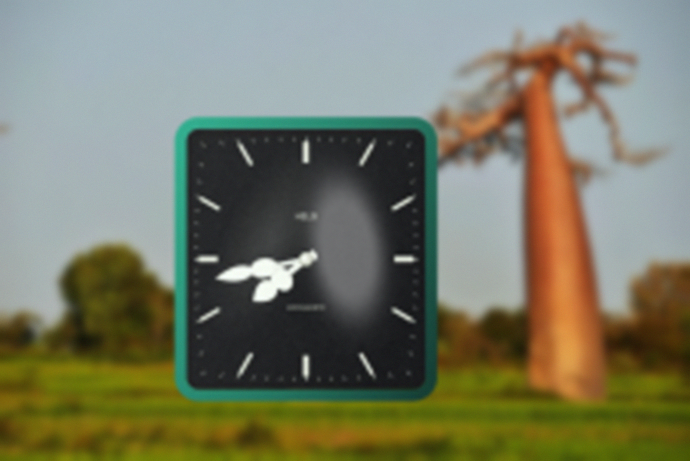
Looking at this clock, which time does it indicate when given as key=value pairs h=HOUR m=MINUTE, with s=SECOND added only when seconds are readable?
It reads h=7 m=43
